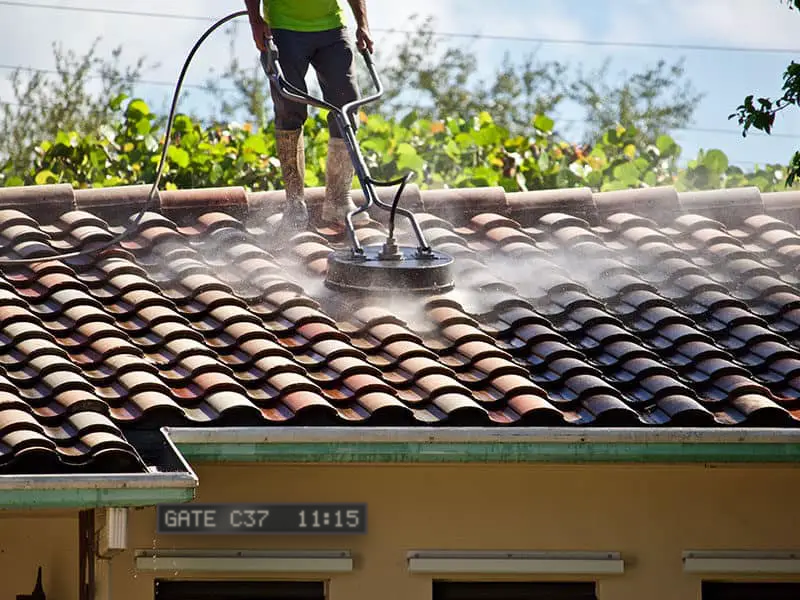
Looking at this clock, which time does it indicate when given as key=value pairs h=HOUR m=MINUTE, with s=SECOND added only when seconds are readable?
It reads h=11 m=15
